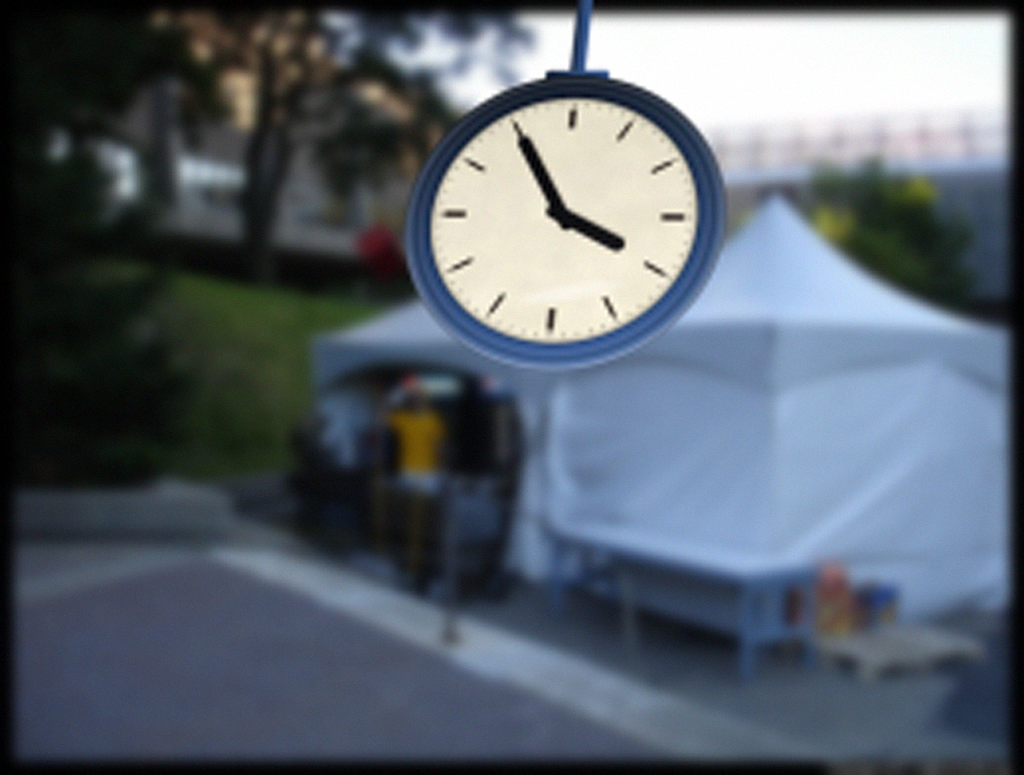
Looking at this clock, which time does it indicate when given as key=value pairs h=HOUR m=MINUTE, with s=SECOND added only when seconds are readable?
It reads h=3 m=55
